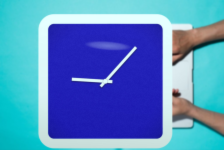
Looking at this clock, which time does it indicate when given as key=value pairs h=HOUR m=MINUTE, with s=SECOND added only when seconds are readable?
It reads h=9 m=7
